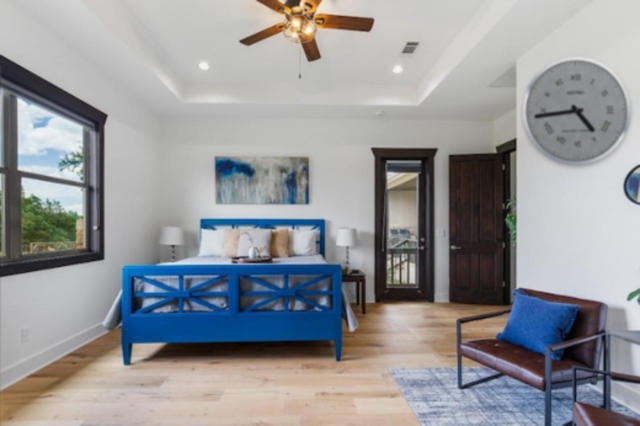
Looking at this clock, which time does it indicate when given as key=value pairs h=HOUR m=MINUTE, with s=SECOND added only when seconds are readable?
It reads h=4 m=44
